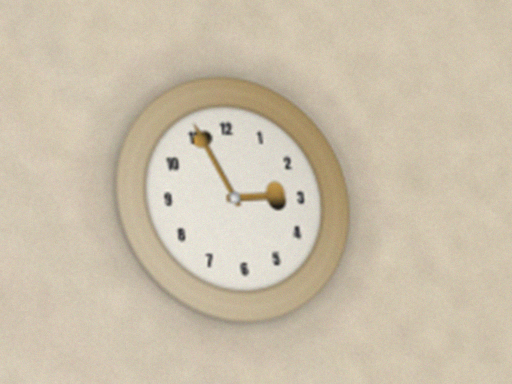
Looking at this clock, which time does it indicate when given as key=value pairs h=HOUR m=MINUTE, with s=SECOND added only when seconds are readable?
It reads h=2 m=56
